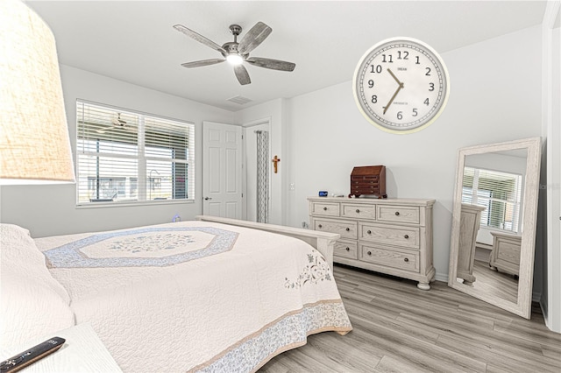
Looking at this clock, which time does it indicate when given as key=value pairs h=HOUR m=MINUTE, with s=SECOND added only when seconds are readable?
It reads h=10 m=35
